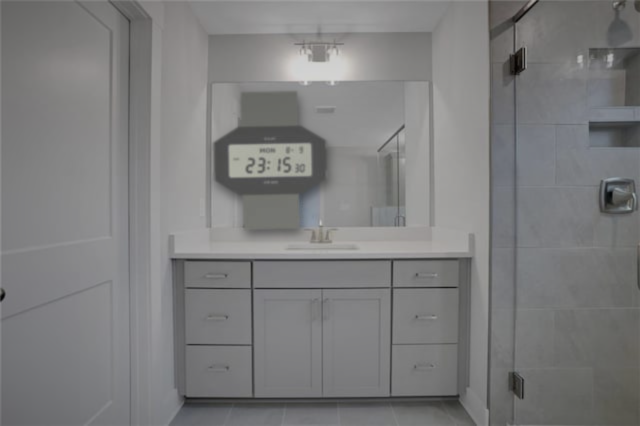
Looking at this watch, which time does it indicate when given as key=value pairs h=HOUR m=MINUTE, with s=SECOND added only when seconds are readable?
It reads h=23 m=15
